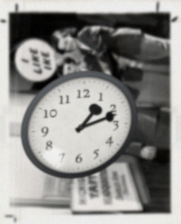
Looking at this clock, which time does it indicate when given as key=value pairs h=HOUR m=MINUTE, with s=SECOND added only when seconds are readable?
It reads h=1 m=12
